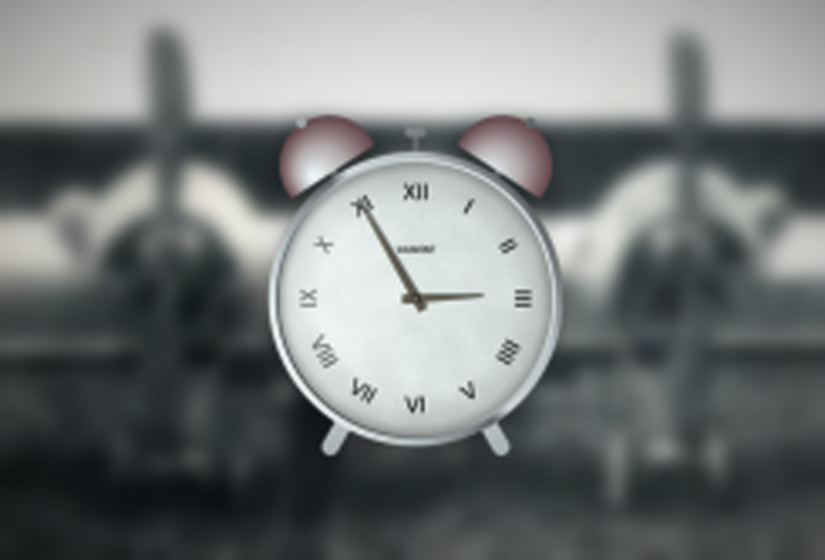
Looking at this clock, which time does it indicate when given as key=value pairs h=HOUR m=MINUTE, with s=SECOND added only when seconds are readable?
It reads h=2 m=55
